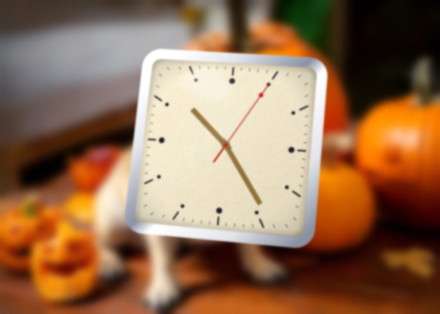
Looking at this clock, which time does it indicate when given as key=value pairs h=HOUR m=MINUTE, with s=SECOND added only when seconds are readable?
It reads h=10 m=24 s=5
